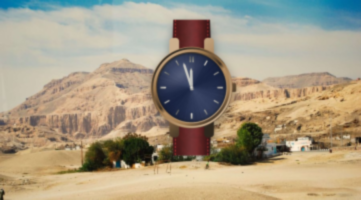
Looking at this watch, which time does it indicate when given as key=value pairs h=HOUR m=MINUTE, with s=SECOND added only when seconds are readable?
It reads h=11 m=57
